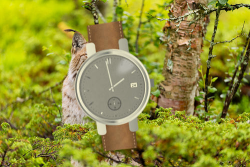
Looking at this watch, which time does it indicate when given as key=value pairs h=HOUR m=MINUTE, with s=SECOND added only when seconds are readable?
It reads h=1 m=59
